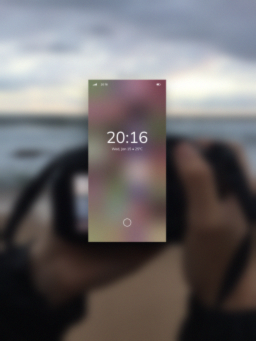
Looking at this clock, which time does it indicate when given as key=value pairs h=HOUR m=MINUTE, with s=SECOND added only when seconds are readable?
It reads h=20 m=16
